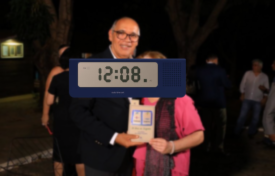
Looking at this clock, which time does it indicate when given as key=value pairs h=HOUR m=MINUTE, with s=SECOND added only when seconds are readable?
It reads h=12 m=8
